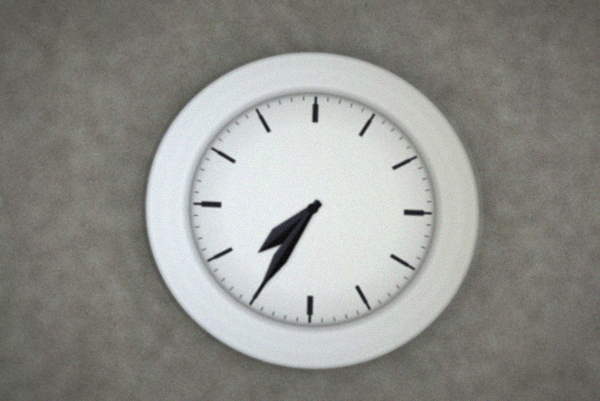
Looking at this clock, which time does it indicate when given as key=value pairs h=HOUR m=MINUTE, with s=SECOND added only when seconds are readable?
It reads h=7 m=35
